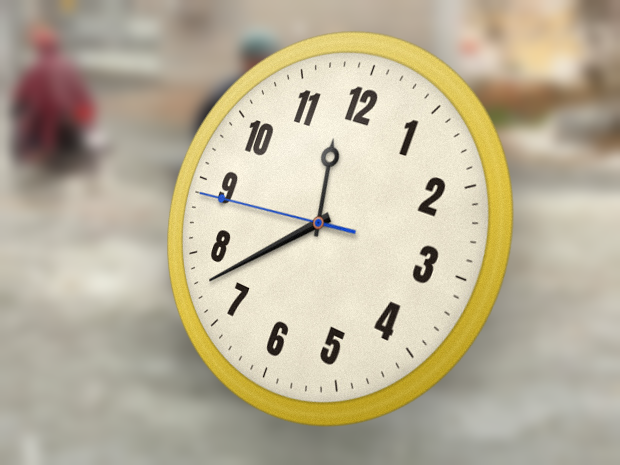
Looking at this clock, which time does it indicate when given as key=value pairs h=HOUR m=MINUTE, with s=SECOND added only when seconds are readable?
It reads h=11 m=37 s=44
